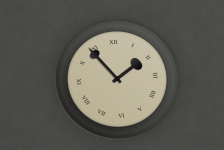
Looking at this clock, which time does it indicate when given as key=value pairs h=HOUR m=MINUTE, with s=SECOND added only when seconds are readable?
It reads h=1 m=54
